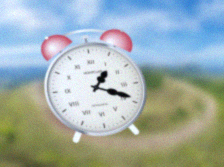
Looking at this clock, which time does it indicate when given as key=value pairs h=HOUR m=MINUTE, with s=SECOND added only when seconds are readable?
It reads h=1 m=19
